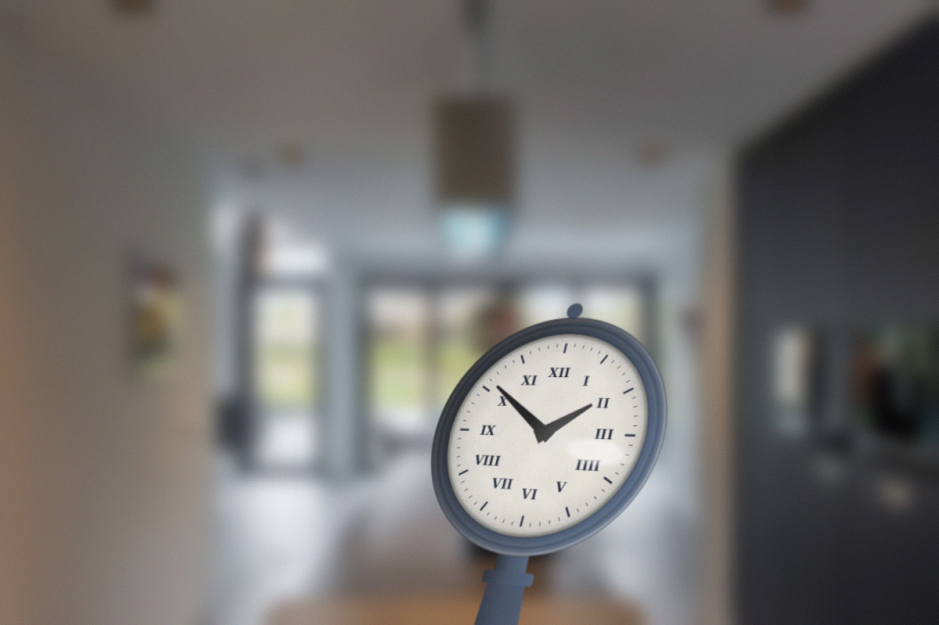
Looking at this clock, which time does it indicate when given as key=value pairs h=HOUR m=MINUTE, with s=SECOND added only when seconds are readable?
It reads h=1 m=51
